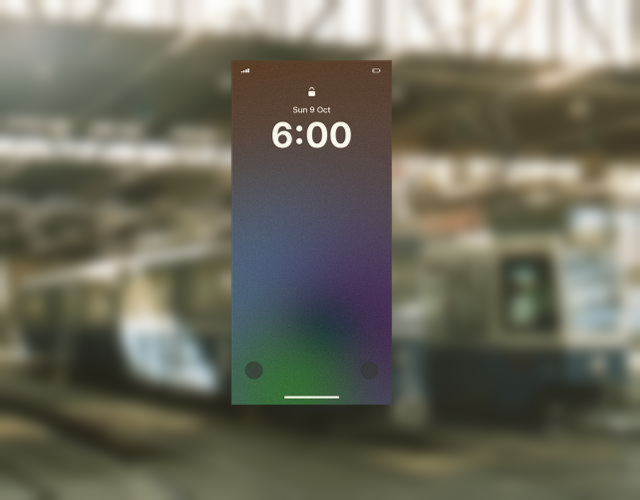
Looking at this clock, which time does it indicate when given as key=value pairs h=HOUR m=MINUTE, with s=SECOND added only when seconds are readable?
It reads h=6 m=0
